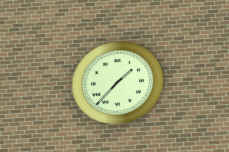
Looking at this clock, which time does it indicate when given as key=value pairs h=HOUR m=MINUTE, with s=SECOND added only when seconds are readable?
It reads h=1 m=37
